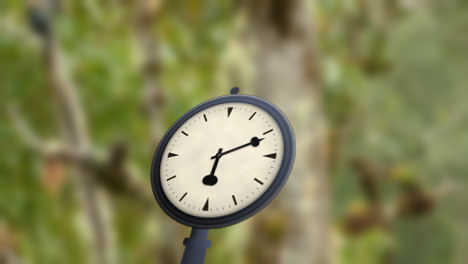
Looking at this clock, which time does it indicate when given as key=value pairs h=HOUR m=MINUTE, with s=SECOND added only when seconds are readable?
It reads h=6 m=11
